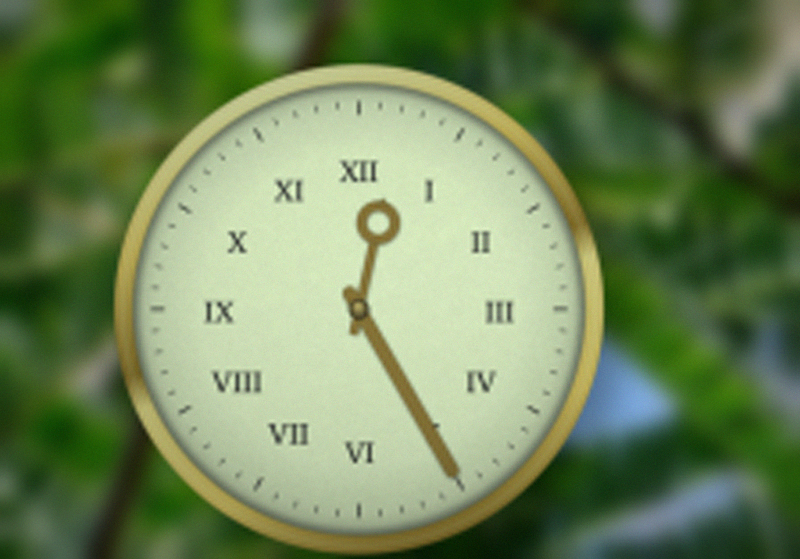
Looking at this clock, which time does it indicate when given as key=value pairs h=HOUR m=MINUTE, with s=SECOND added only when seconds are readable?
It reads h=12 m=25
